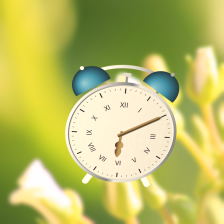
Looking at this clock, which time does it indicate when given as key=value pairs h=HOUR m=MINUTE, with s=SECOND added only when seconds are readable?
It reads h=6 m=10
